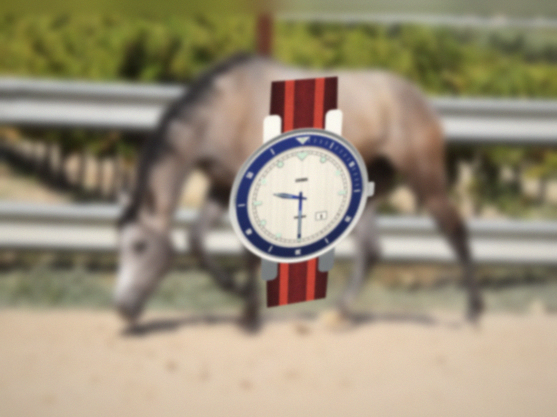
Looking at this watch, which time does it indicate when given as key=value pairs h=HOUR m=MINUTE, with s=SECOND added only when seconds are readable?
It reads h=9 m=30
